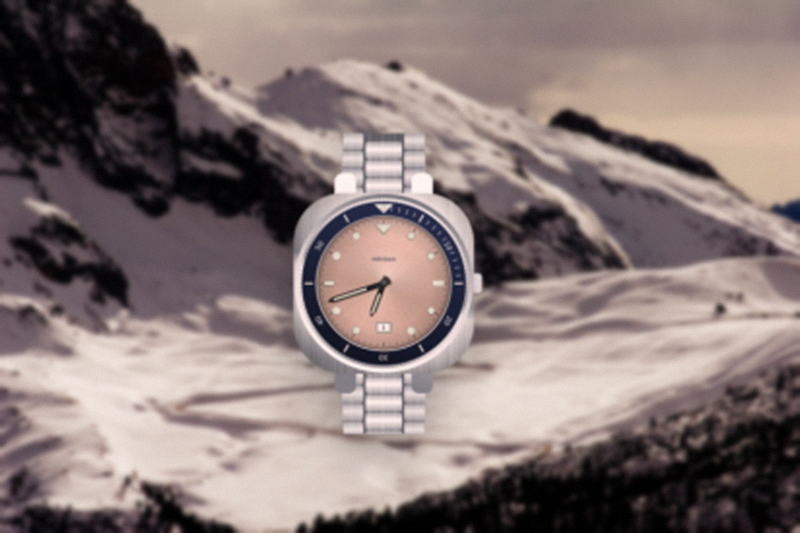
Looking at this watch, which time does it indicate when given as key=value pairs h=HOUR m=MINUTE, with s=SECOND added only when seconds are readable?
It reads h=6 m=42
